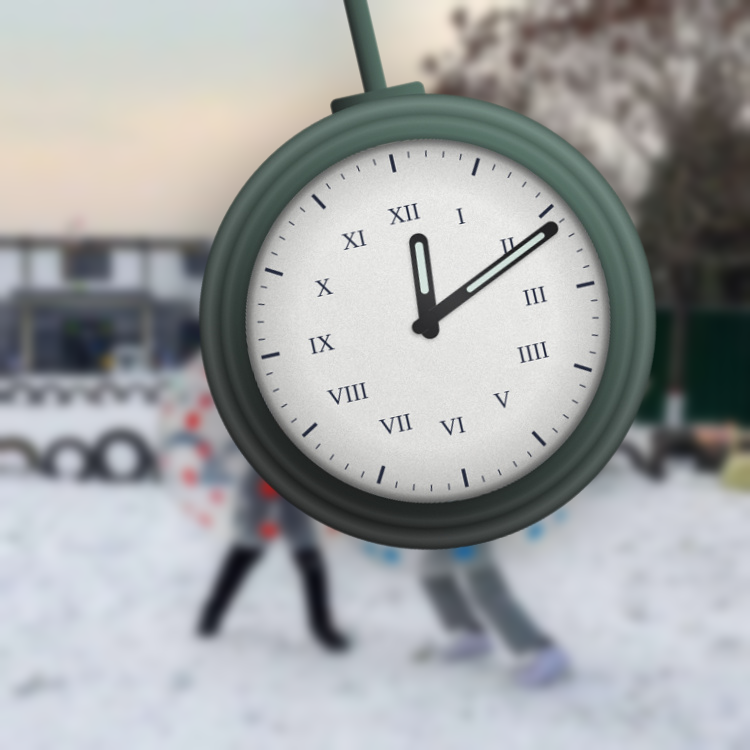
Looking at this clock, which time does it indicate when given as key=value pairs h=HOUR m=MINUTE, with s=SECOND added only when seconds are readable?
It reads h=12 m=11
